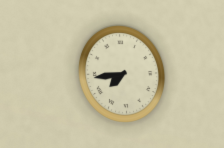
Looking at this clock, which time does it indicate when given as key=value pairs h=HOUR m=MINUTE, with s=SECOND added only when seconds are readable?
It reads h=7 m=44
